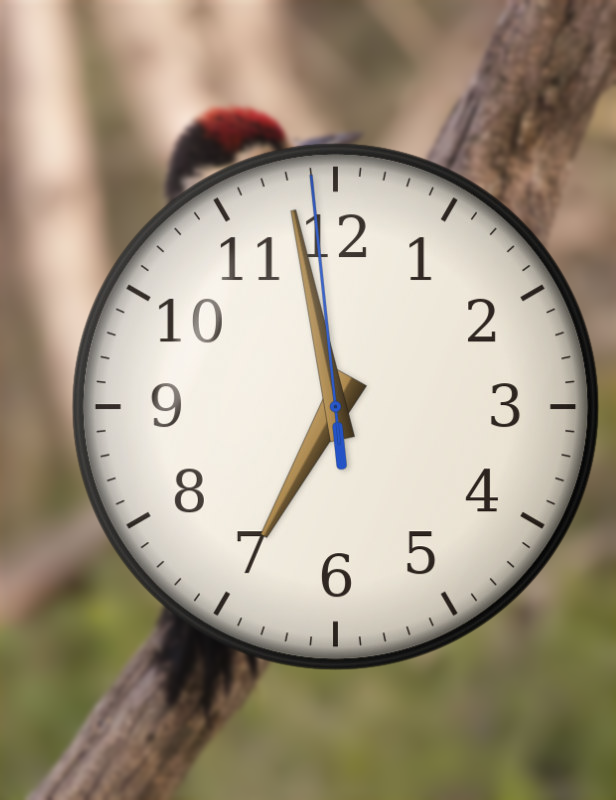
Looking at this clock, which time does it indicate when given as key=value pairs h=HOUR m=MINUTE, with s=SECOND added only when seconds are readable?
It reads h=6 m=57 s=59
